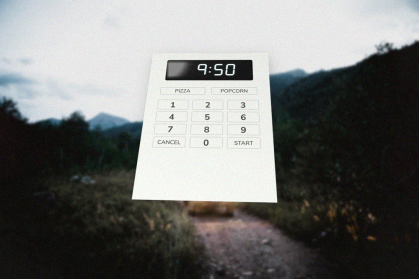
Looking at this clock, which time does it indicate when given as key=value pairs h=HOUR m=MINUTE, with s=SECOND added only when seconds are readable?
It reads h=9 m=50
